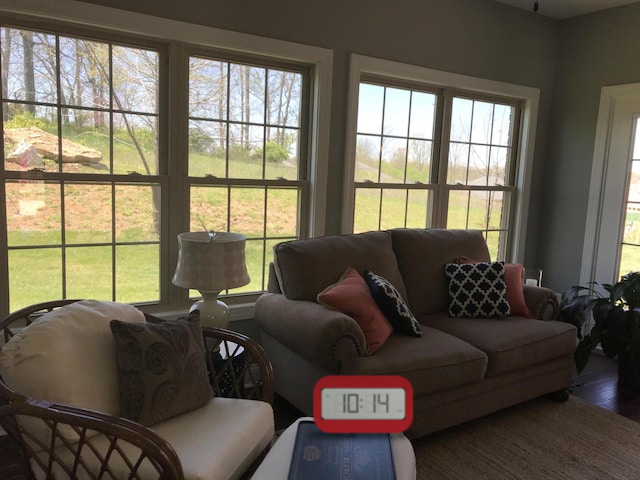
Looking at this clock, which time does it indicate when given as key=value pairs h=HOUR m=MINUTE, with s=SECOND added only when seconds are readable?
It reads h=10 m=14
